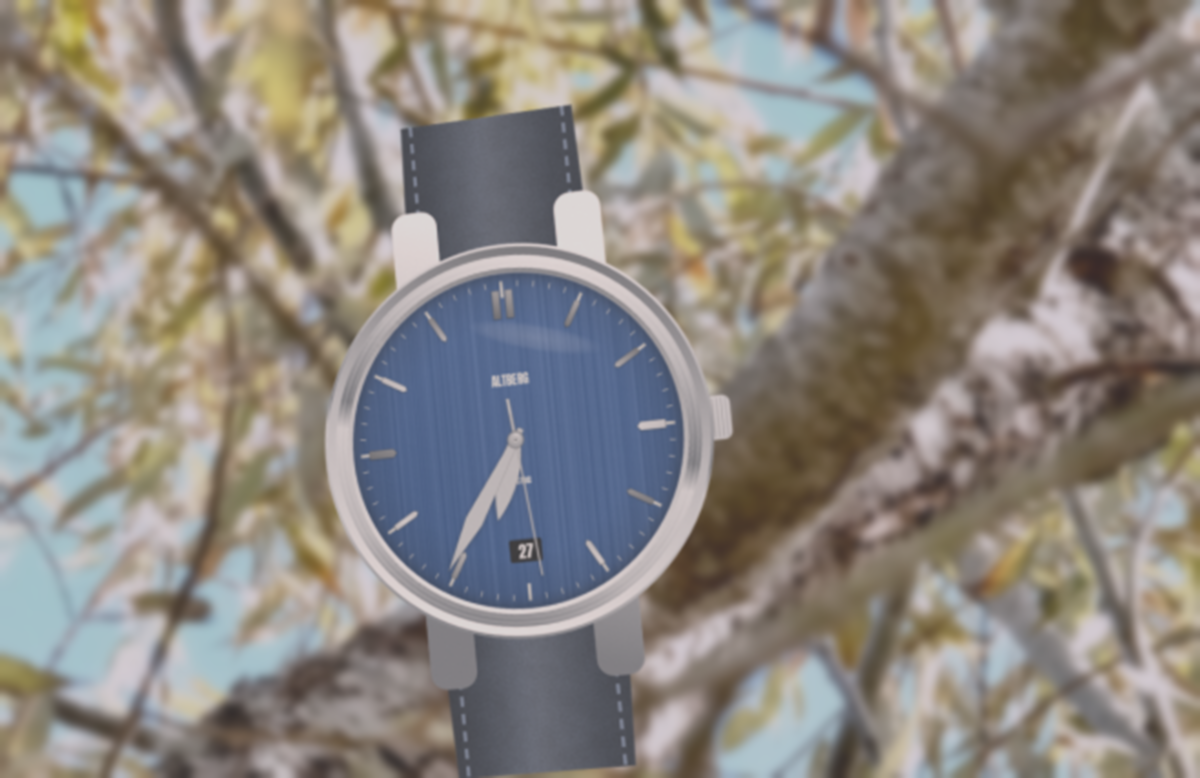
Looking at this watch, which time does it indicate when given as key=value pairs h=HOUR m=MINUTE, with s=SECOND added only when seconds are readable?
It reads h=6 m=35 s=29
